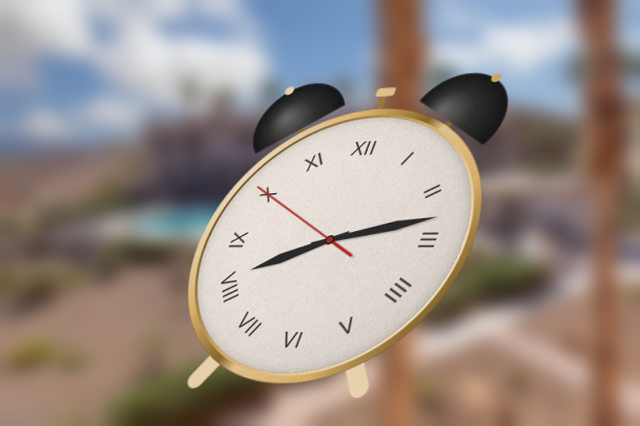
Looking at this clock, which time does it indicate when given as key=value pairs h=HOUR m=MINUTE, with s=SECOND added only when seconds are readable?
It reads h=8 m=12 s=50
